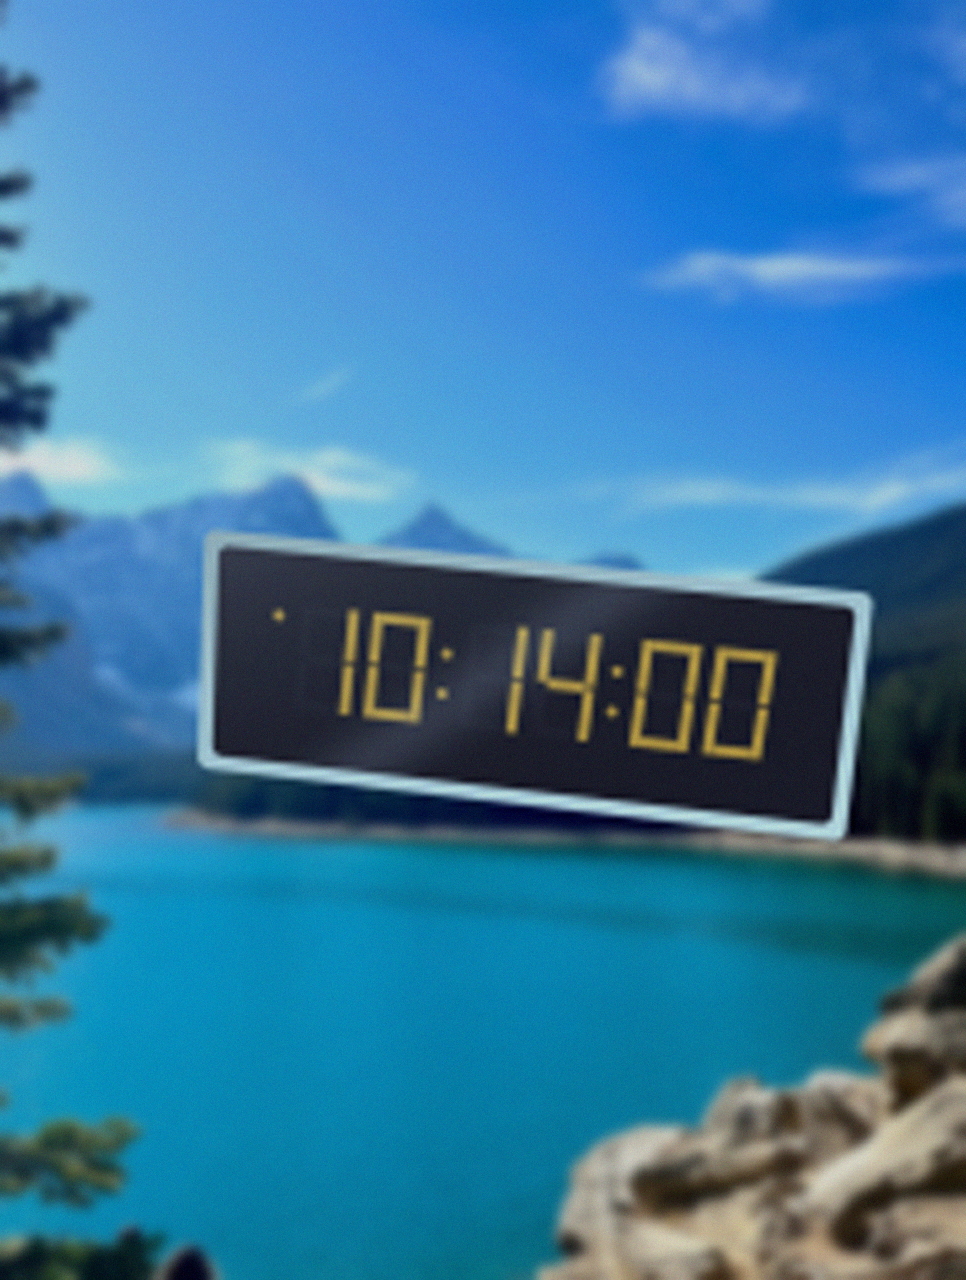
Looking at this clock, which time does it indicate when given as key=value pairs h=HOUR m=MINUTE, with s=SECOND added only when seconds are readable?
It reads h=10 m=14 s=0
